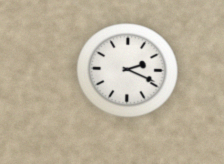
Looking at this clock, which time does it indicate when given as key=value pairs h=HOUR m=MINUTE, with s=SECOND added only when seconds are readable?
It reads h=2 m=19
